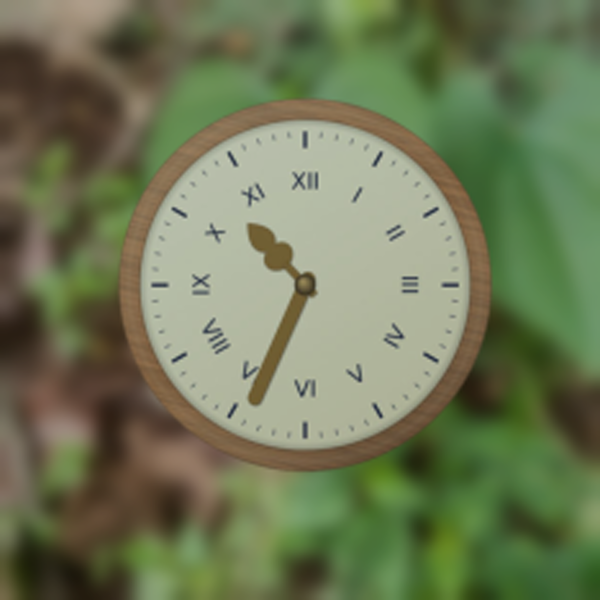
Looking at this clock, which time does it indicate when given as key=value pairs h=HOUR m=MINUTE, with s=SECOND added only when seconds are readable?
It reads h=10 m=34
